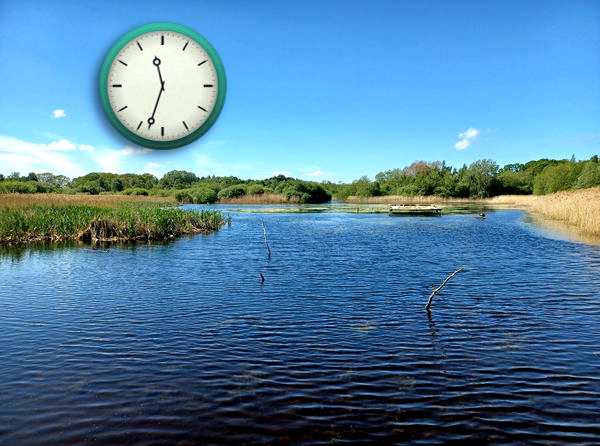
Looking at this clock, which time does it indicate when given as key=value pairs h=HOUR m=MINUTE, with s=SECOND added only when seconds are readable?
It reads h=11 m=33
